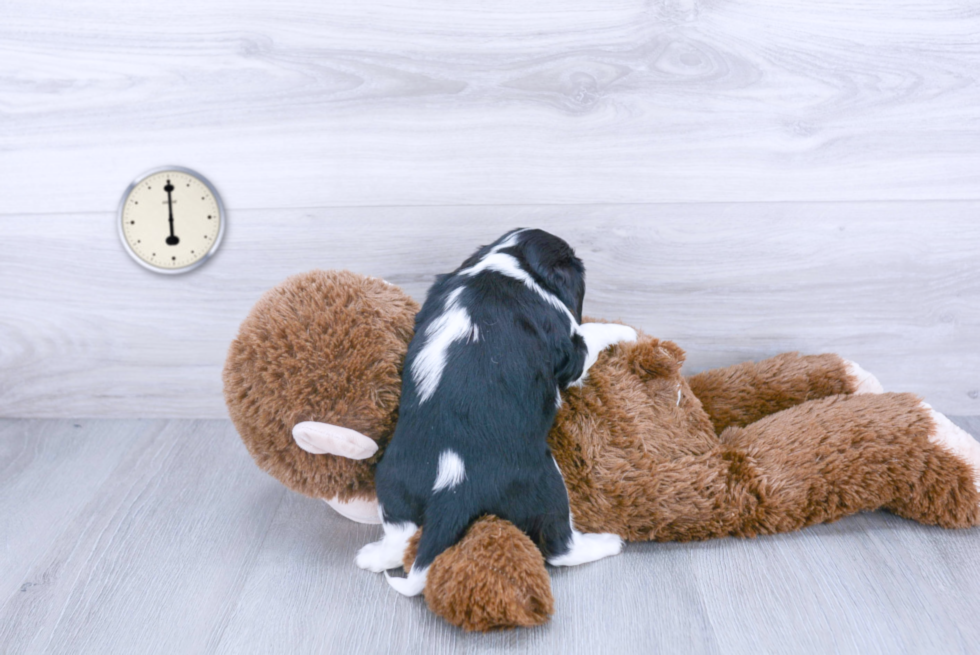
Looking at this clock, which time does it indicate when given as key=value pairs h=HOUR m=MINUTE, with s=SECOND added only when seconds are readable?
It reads h=6 m=0
